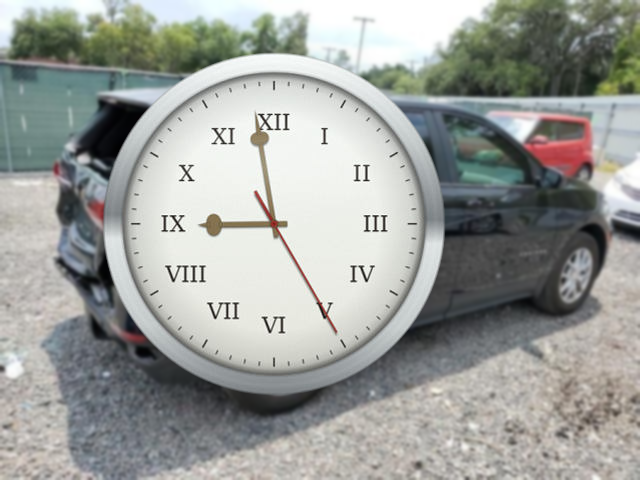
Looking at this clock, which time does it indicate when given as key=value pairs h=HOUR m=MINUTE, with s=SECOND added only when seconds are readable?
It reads h=8 m=58 s=25
